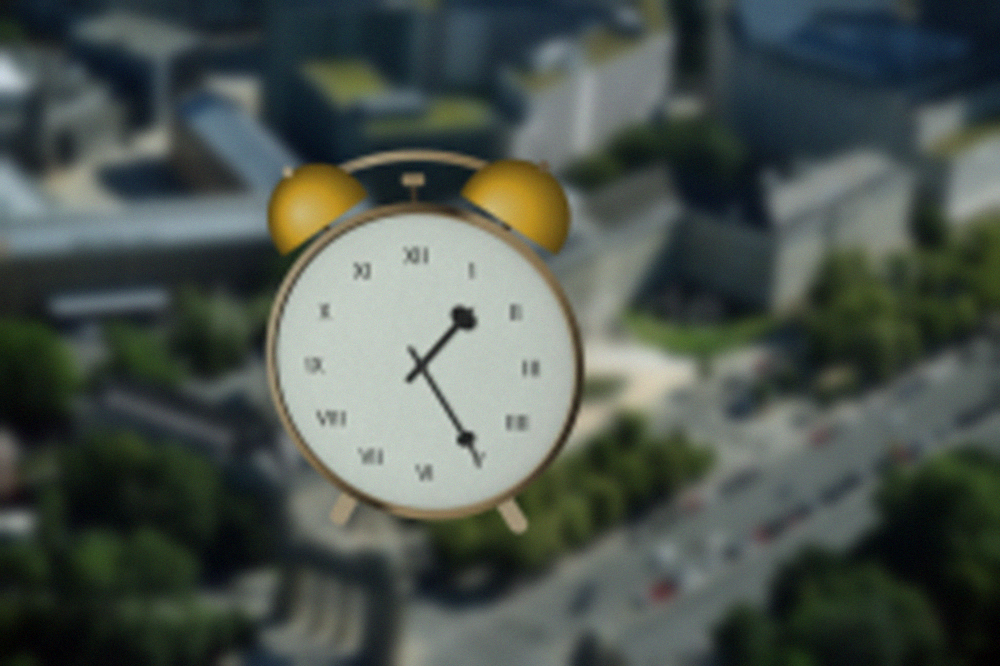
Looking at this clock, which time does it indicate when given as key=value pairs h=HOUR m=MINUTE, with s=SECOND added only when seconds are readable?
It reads h=1 m=25
